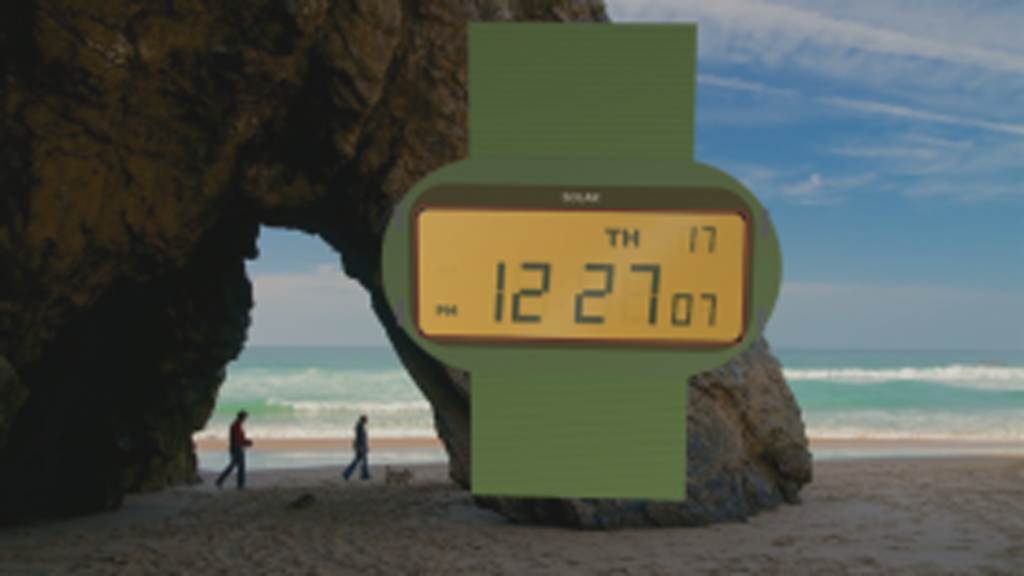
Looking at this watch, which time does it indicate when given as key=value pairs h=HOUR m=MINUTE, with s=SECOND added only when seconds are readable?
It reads h=12 m=27 s=7
